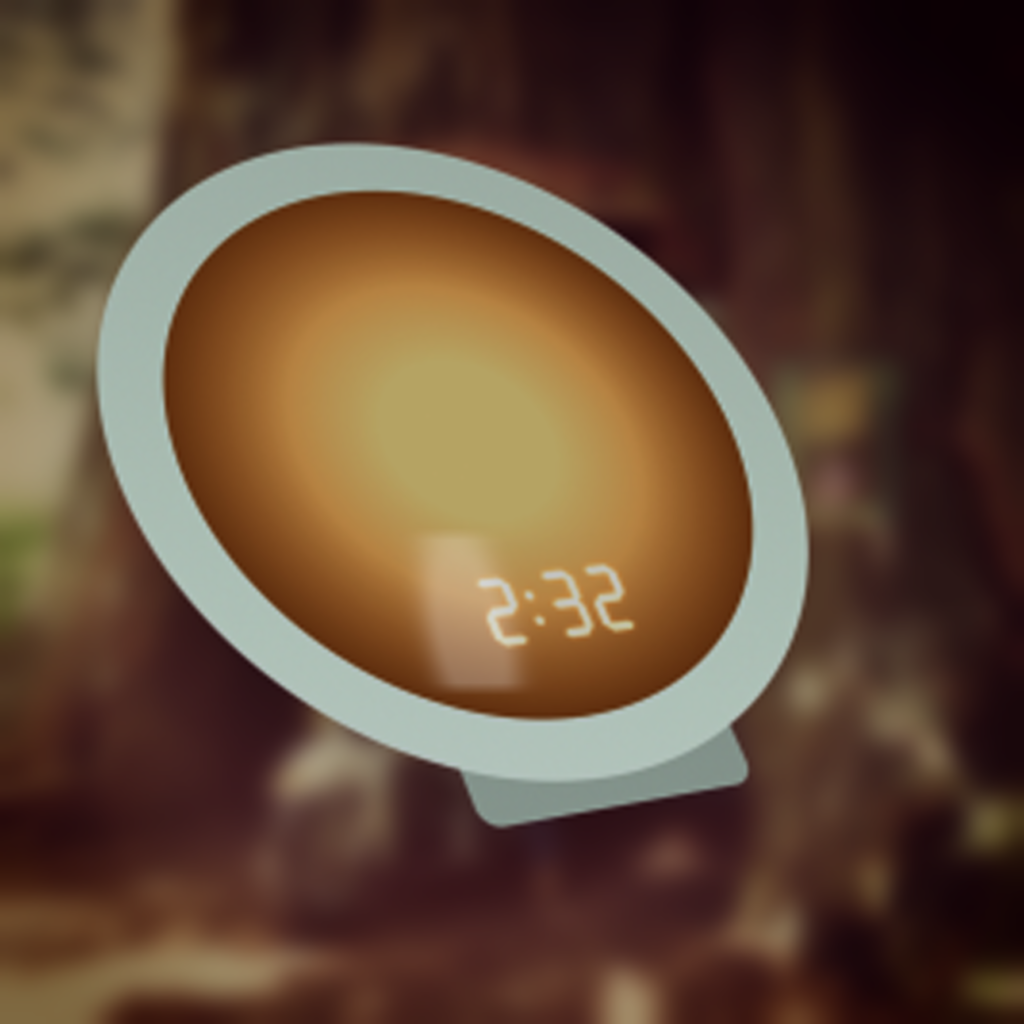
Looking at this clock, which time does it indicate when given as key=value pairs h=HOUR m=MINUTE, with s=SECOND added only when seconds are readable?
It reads h=2 m=32
